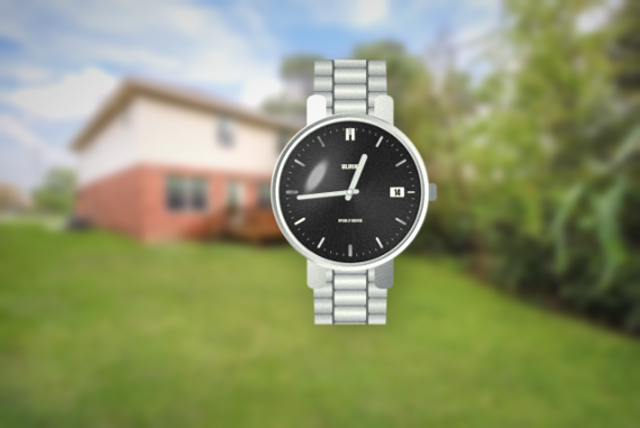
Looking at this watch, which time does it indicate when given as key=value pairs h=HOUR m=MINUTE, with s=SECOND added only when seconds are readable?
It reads h=12 m=44
